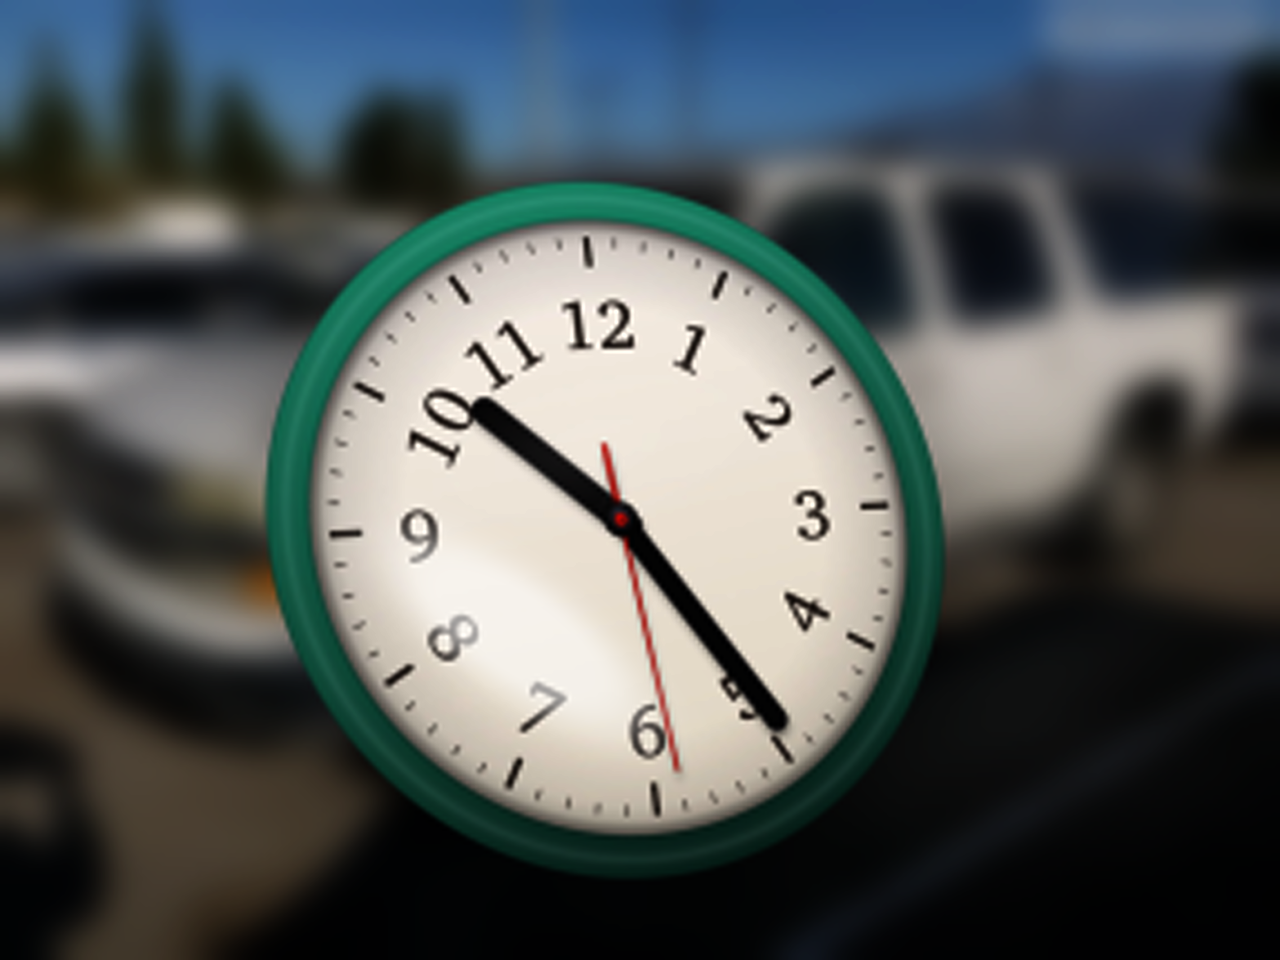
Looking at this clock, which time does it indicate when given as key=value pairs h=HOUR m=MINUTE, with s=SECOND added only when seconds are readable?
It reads h=10 m=24 s=29
